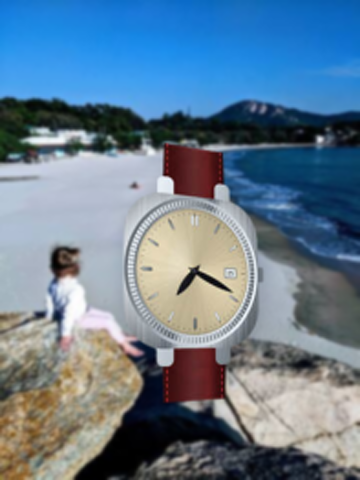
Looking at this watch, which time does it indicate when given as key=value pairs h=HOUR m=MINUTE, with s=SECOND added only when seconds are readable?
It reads h=7 m=19
